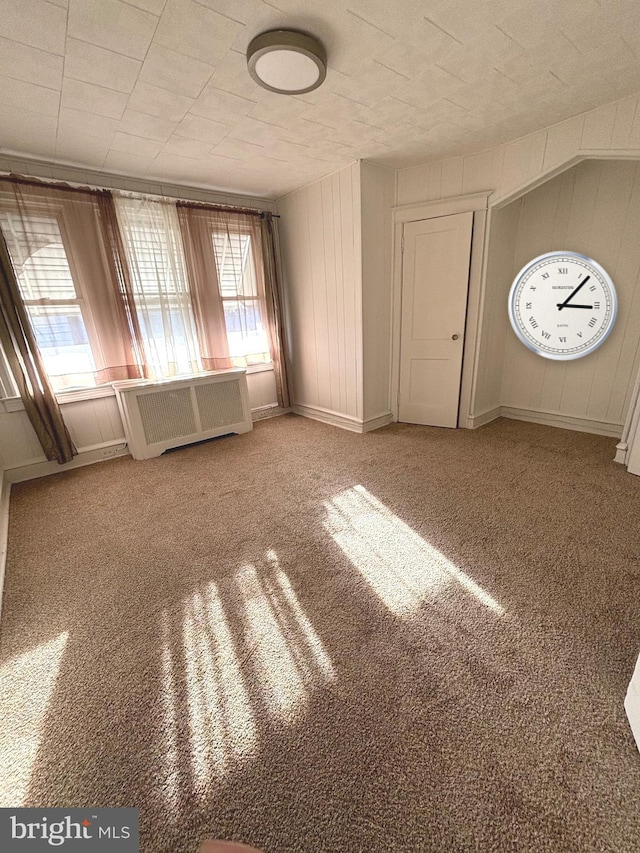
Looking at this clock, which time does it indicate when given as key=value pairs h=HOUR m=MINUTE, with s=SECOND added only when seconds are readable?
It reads h=3 m=7
